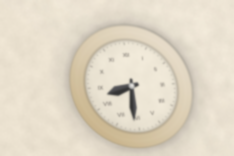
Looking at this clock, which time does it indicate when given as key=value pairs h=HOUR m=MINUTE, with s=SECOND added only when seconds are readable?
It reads h=8 m=31
